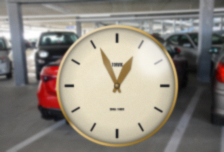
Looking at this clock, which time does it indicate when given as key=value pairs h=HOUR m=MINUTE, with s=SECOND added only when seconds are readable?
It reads h=12 m=56
